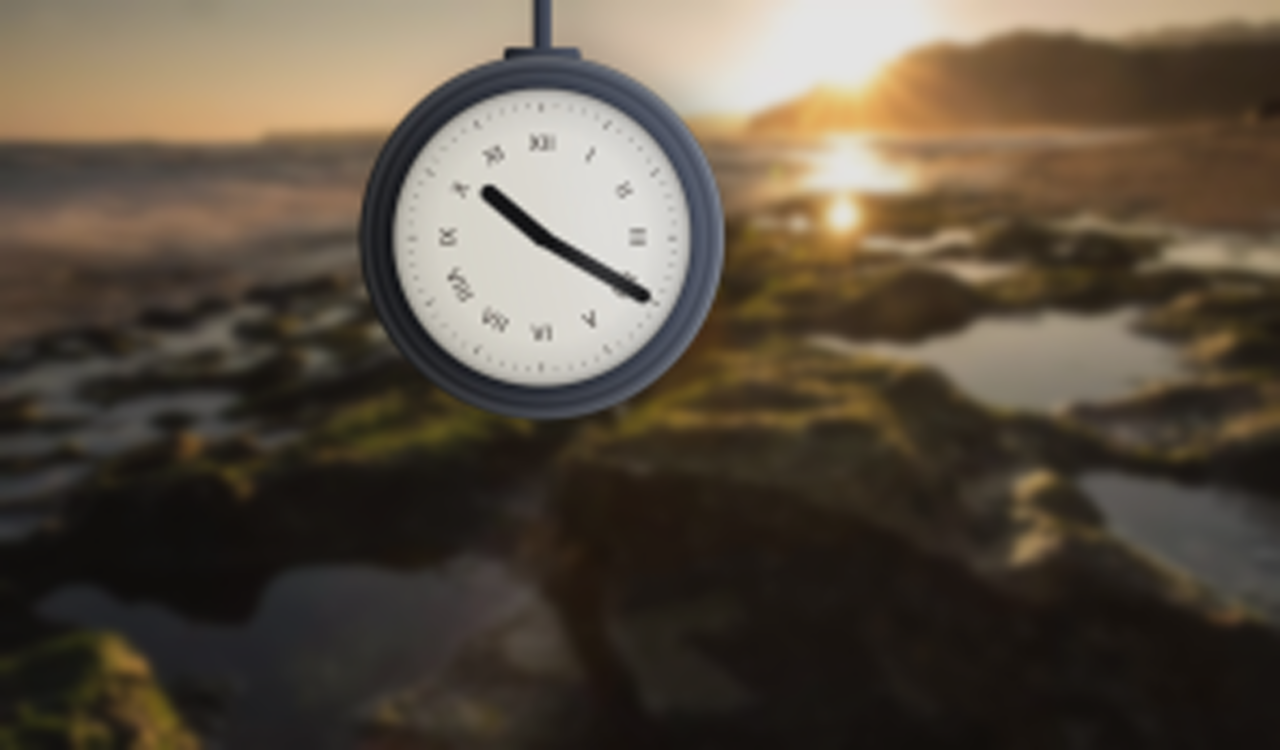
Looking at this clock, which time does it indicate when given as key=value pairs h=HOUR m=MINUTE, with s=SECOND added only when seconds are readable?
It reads h=10 m=20
